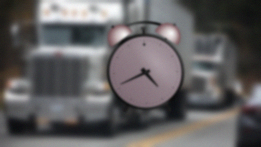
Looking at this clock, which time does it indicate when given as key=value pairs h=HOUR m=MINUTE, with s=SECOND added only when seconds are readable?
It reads h=4 m=41
